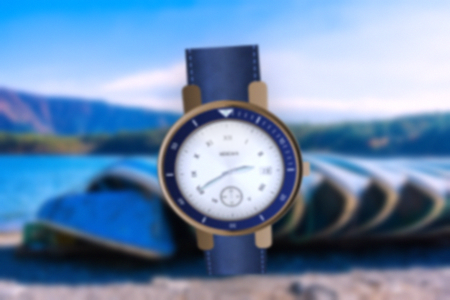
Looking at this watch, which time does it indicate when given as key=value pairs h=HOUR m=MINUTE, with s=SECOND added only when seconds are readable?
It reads h=2 m=40
